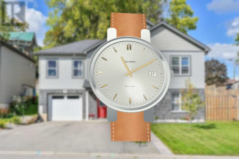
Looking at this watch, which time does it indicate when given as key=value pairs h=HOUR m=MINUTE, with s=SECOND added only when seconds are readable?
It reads h=11 m=10
